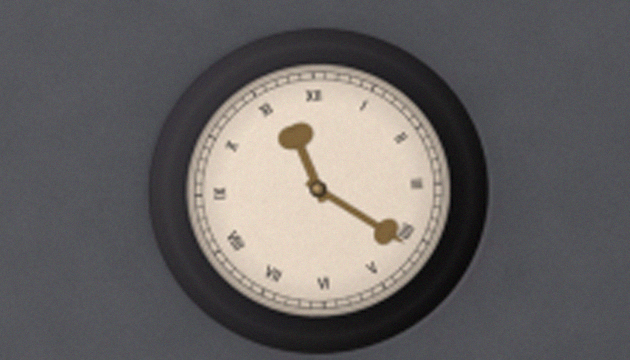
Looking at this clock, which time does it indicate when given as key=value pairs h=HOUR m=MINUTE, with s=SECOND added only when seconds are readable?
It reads h=11 m=21
